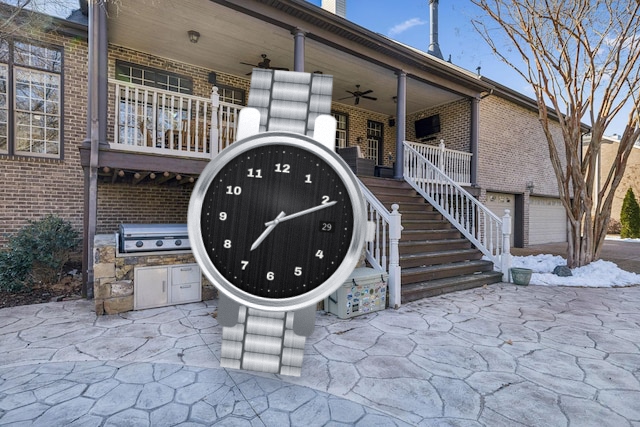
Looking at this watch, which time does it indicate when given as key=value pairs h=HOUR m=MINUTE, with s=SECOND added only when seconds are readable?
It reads h=7 m=11
